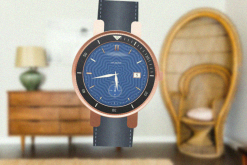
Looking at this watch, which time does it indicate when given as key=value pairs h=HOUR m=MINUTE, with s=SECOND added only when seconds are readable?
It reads h=5 m=43
